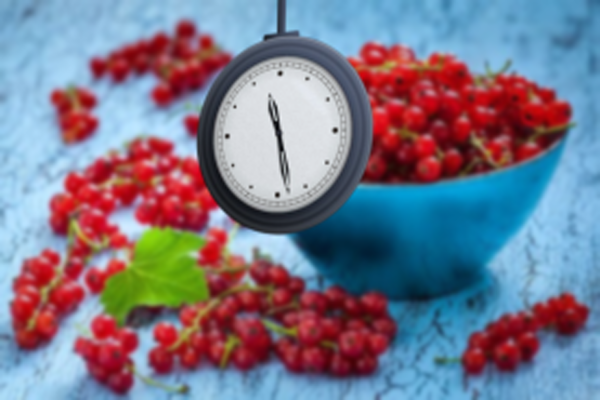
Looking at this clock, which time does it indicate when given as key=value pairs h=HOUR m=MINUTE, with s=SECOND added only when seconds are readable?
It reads h=11 m=28
